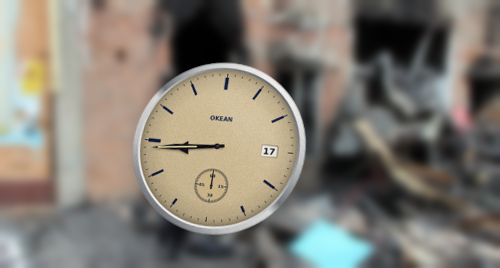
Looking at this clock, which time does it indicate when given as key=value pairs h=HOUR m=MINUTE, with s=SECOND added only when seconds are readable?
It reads h=8 m=44
